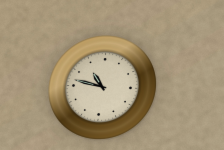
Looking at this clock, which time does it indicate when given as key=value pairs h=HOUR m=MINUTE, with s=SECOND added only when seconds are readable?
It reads h=10 m=47
